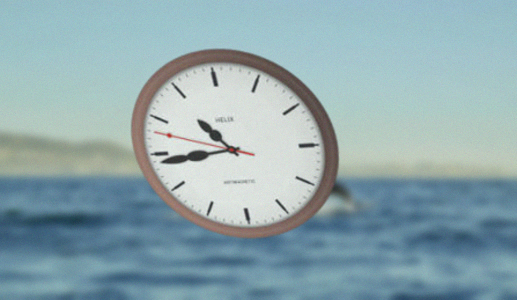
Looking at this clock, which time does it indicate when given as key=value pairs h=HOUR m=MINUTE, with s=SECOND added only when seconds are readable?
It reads h=10 m=43 s=48
